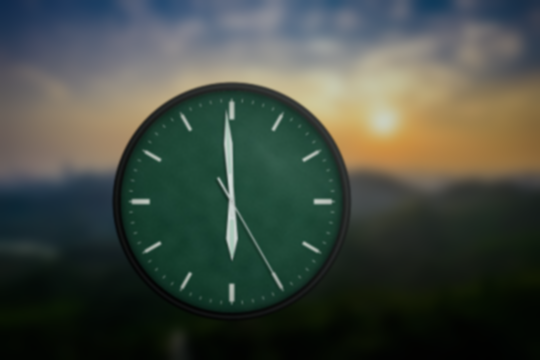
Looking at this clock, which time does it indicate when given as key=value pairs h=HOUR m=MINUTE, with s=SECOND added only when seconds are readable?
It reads h=5 m=59 s=25
